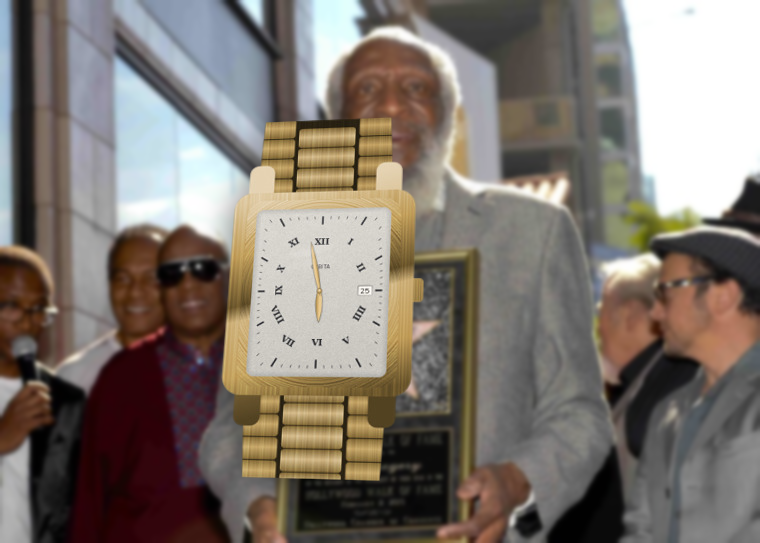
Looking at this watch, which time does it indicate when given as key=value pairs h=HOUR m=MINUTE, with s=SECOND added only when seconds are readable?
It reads h=5 m=58
